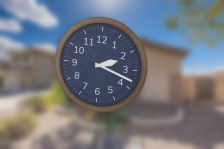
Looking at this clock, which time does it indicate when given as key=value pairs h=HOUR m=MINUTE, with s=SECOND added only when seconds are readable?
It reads h=2 m=18
